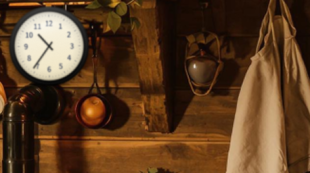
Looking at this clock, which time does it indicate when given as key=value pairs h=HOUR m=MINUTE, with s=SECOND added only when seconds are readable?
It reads h=10 m=36
